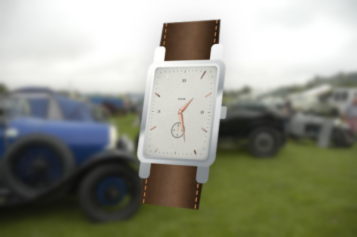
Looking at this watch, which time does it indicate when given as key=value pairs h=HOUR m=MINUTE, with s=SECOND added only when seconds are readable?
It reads h=1 m=27
